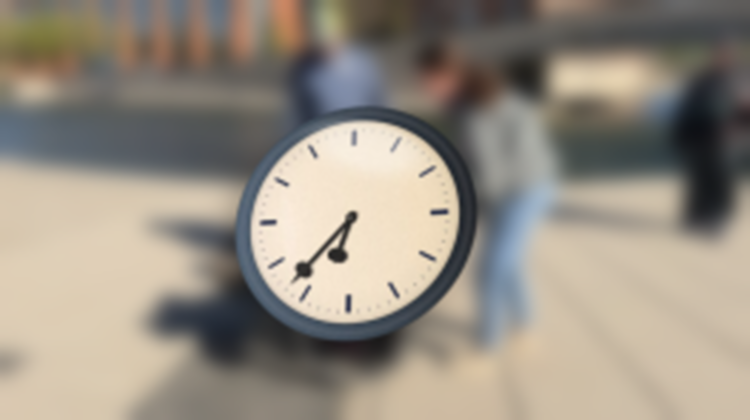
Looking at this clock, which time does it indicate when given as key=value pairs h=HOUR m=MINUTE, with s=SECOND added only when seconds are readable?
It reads h=6 m=37
